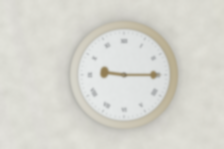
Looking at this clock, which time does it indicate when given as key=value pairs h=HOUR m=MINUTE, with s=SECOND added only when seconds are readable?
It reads h=9 m=15
